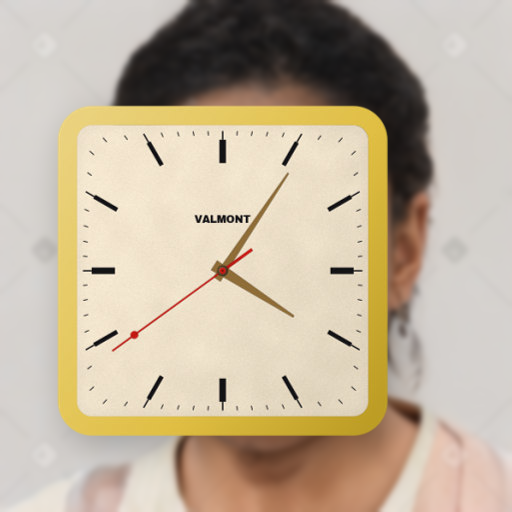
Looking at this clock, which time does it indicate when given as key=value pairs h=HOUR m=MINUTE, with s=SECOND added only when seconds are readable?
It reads h=4 m=5 s=39
